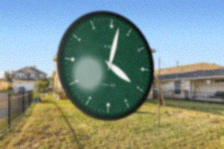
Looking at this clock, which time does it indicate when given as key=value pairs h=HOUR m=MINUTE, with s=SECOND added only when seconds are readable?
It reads h=4 m=2
